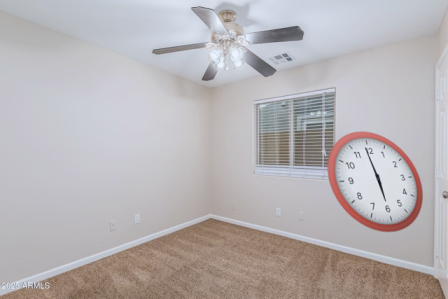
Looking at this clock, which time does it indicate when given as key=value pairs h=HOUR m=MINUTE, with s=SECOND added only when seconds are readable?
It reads h=5 m=59
